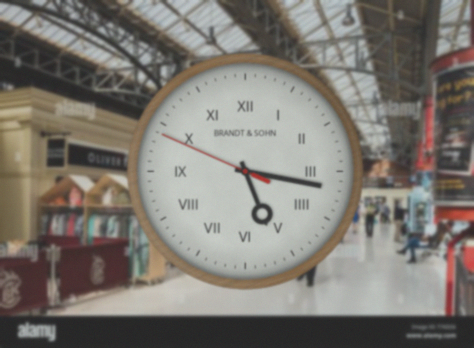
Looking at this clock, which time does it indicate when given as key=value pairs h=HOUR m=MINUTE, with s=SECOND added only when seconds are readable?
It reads h=5 m=16 s=49
